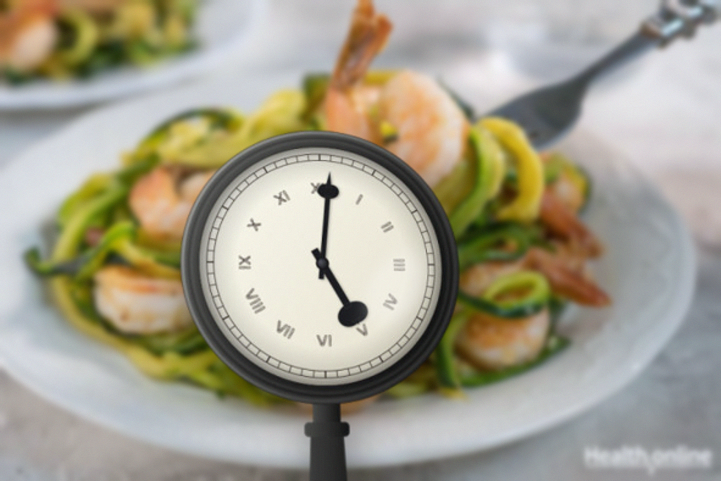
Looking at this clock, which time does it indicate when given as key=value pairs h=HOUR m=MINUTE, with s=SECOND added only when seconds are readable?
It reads h=5 m=1
